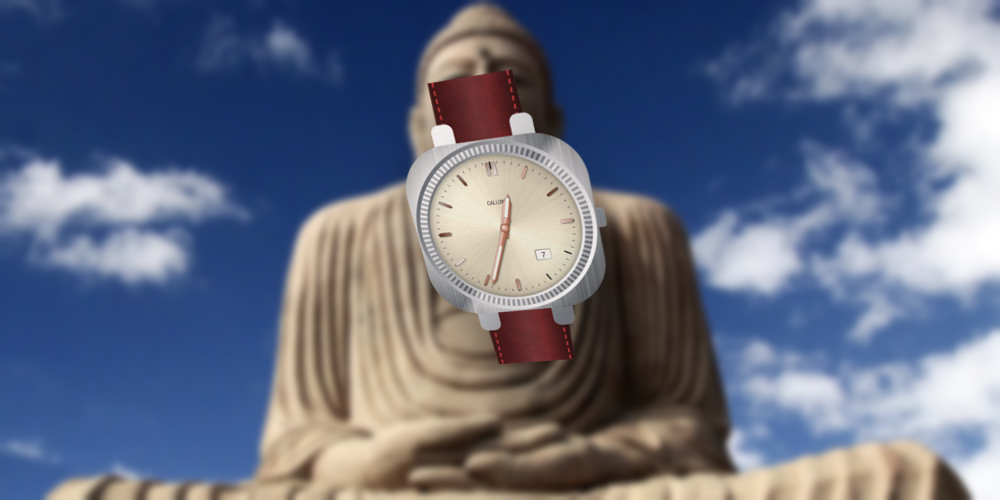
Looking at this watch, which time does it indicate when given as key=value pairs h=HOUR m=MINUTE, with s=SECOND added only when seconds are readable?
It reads h=12 m=34
